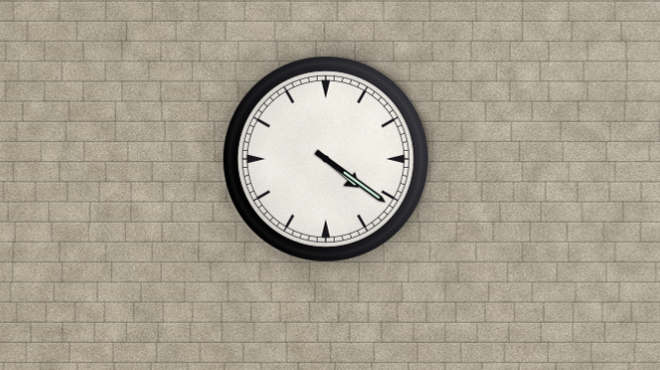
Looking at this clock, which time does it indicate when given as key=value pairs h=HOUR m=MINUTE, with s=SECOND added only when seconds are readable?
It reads h=4 m=21
